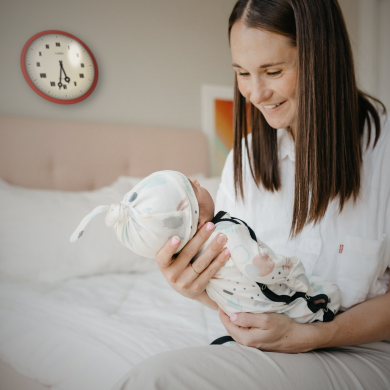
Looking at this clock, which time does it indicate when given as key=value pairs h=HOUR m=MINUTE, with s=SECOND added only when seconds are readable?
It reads h=5 m=32
